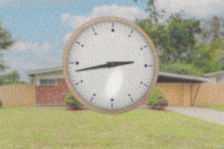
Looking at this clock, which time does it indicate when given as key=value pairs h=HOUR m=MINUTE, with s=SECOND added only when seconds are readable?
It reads h=2 m=43
